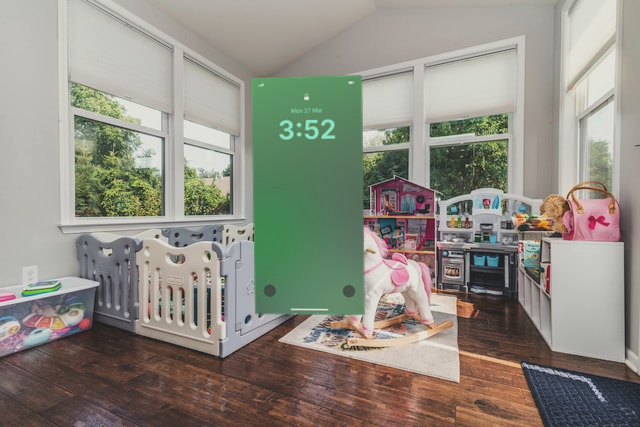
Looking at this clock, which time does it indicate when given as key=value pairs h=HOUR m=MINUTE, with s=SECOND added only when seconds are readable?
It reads h=3 m=52
